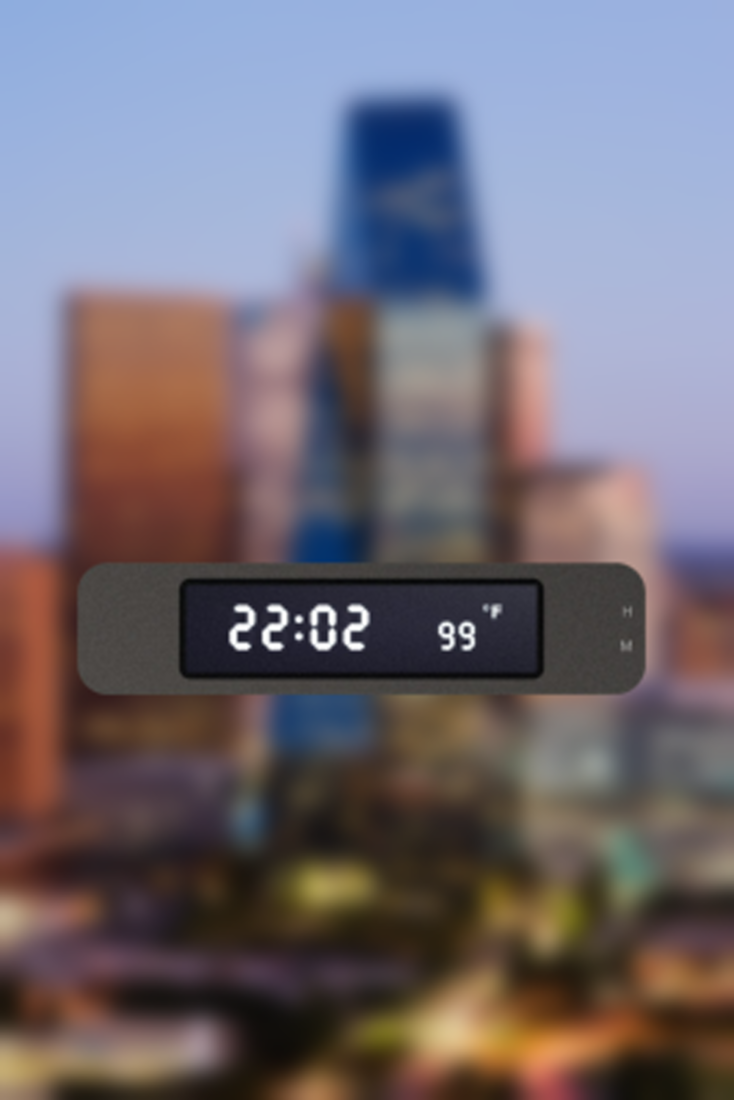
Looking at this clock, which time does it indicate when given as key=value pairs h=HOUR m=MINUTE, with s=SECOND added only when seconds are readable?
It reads h=22 m=2
